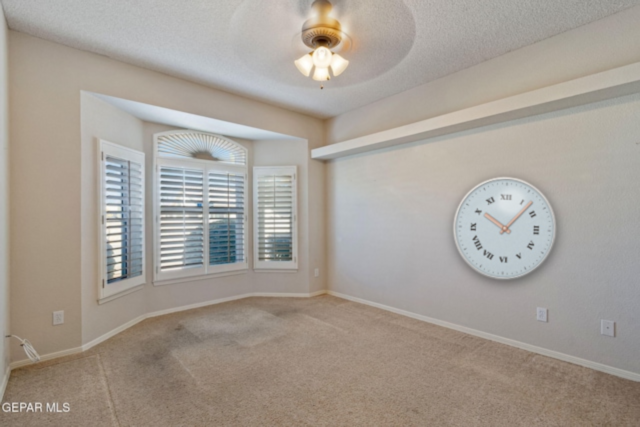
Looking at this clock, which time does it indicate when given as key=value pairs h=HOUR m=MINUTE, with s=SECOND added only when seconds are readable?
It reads h=10 m=7
